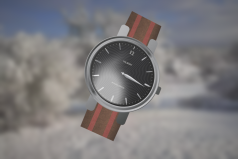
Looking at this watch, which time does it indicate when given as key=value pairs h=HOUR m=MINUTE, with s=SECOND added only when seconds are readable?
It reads h=3 m=16
